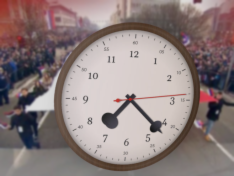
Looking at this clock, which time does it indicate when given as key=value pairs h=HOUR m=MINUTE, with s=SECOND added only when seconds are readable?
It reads h=7 m=22 s=14
